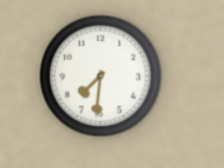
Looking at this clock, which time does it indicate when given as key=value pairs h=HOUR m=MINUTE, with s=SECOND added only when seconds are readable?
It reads h=7 m=31
